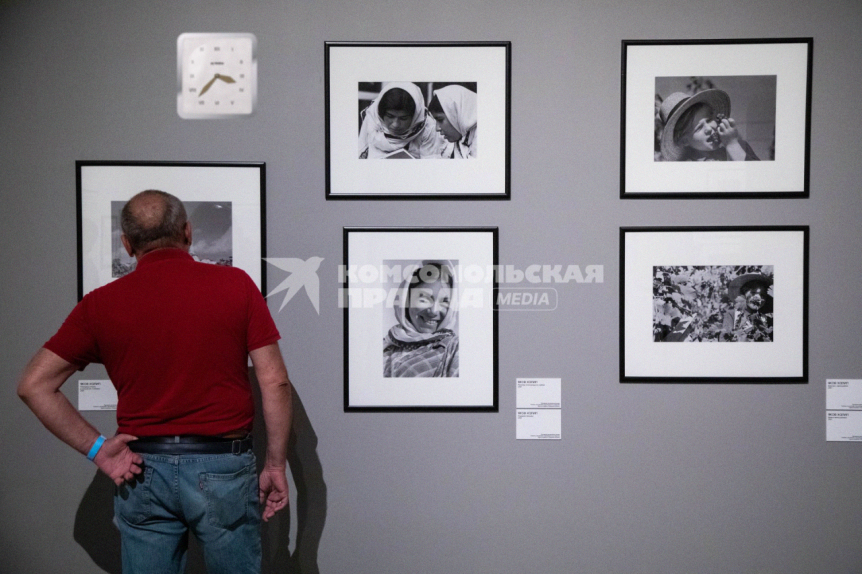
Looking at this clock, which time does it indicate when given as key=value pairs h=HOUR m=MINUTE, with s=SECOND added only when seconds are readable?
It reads h=3 m=37
